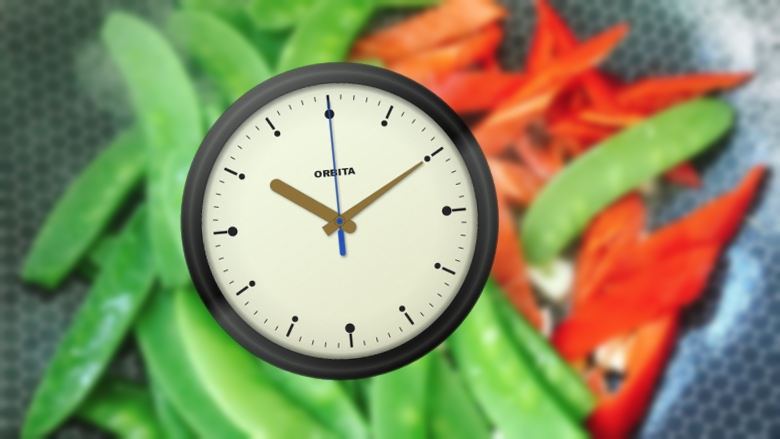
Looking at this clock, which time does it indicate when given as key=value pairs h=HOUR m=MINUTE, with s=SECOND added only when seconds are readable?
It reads h=10 m=10 s=0
